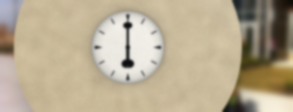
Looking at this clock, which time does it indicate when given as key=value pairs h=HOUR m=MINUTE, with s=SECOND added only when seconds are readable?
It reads h=6 m=0
